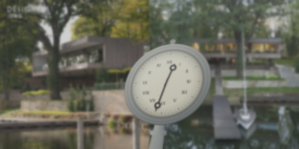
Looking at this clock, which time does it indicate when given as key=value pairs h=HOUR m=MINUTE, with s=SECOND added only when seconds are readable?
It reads h=12 m=32
